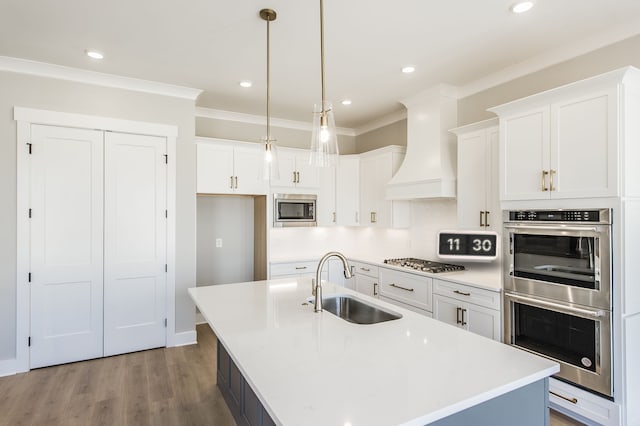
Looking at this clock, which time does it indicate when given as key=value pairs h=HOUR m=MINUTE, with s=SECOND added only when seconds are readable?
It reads h=11 m=30
